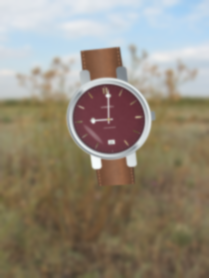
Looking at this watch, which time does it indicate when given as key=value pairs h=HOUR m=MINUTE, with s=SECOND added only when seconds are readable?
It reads h=9 m=1
